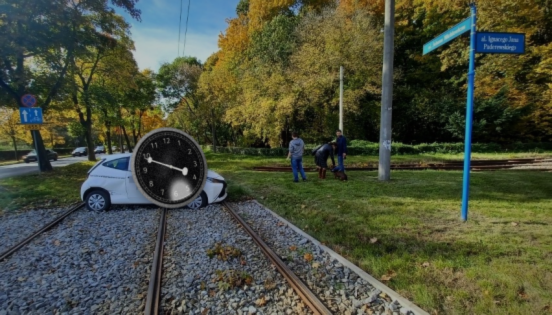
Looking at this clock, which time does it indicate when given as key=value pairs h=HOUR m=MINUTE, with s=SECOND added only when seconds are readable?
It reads h=3 m=49
